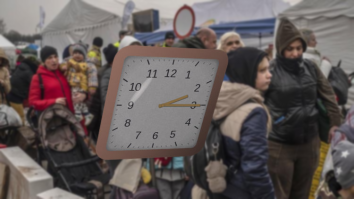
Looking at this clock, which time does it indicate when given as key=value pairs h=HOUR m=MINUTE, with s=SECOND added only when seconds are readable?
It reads h=2 m=15
